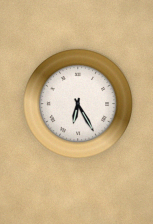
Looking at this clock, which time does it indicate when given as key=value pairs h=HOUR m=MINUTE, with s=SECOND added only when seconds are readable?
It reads h=6 m=25
